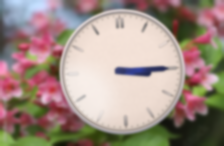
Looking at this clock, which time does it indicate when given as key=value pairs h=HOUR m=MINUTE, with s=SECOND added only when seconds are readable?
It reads h=3 m=15
